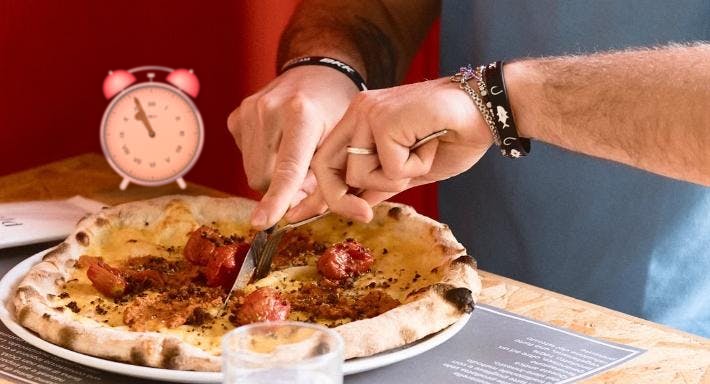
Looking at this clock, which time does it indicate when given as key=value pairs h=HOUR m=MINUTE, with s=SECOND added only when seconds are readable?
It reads h=10 m=56
